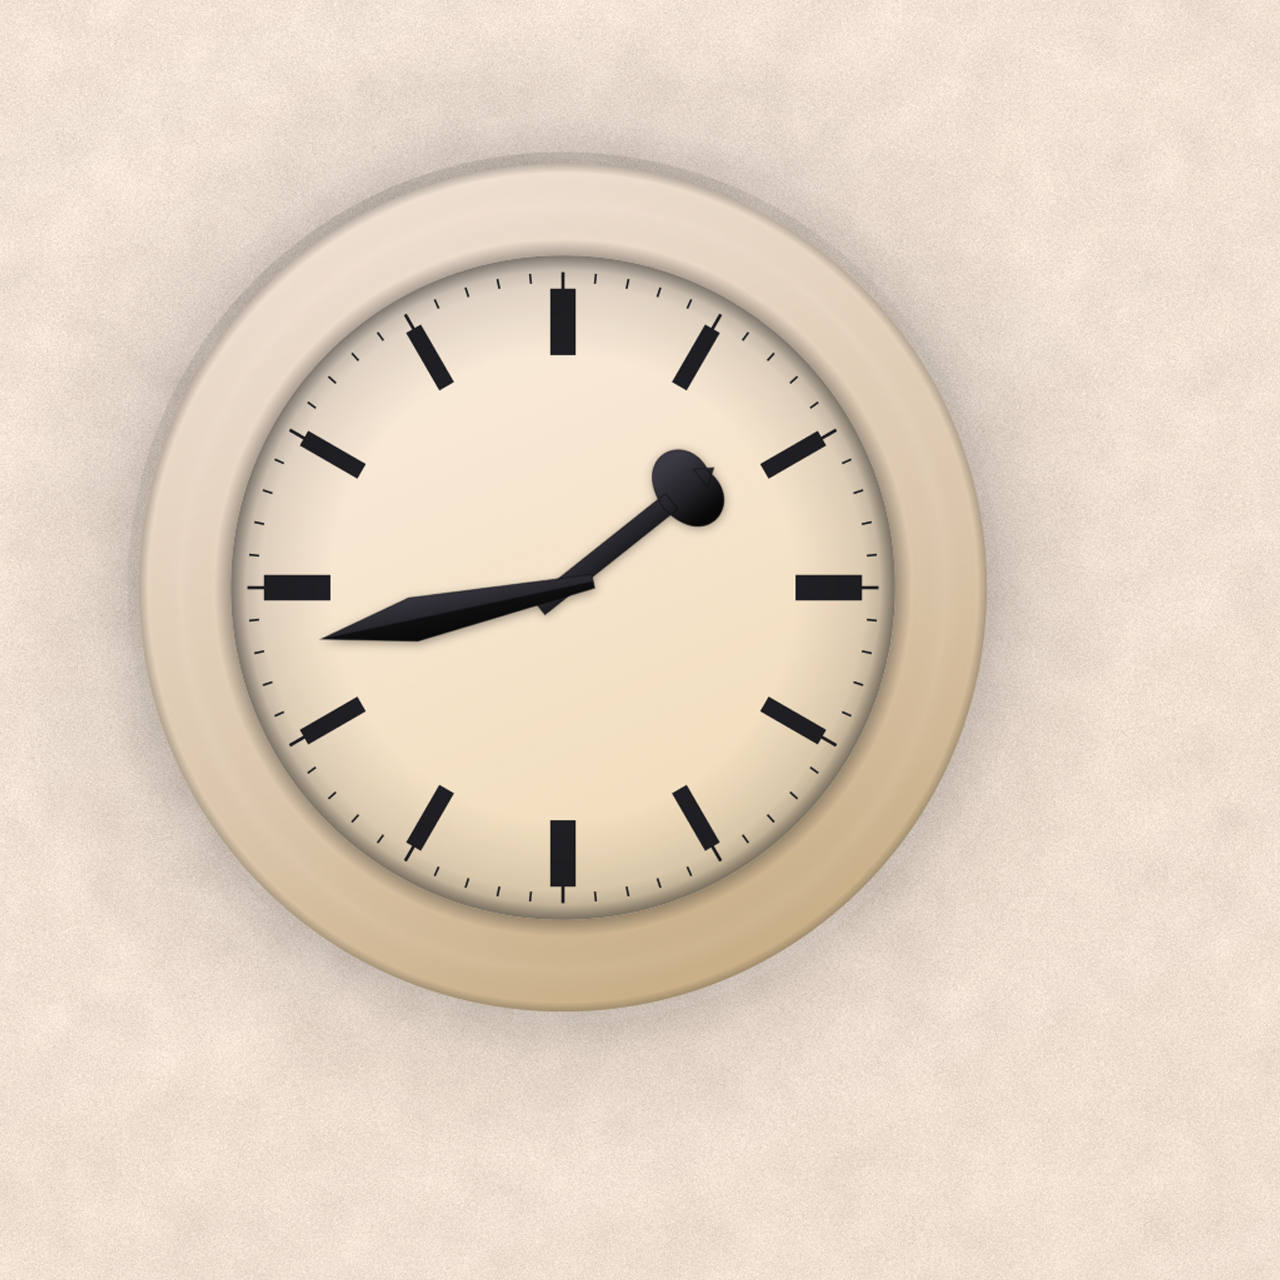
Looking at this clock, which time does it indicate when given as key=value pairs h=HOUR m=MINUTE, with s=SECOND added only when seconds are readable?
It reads h=1 m=43
